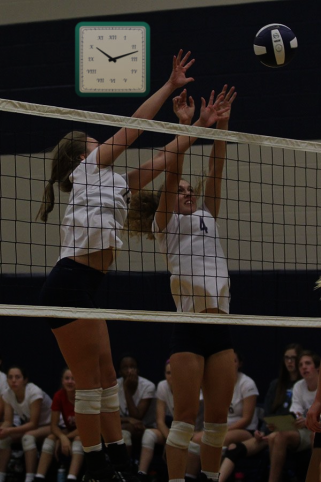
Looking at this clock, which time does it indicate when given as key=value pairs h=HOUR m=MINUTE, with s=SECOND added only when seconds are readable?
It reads h=10 m=12
